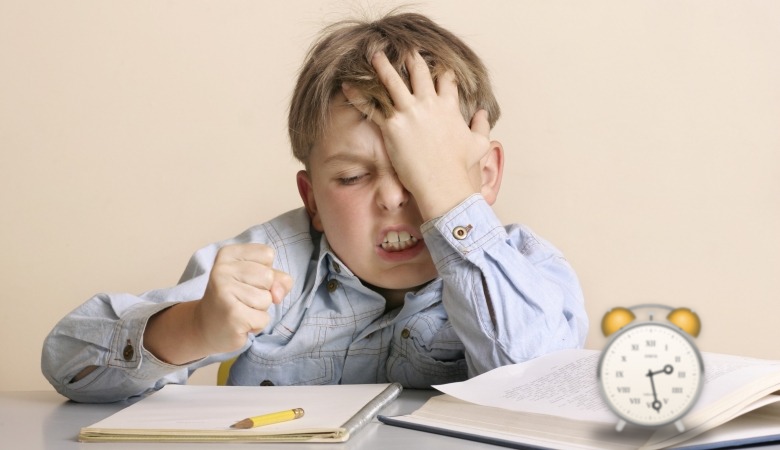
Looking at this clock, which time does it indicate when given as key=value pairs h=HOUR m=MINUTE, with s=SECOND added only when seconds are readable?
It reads h=2 m=28
